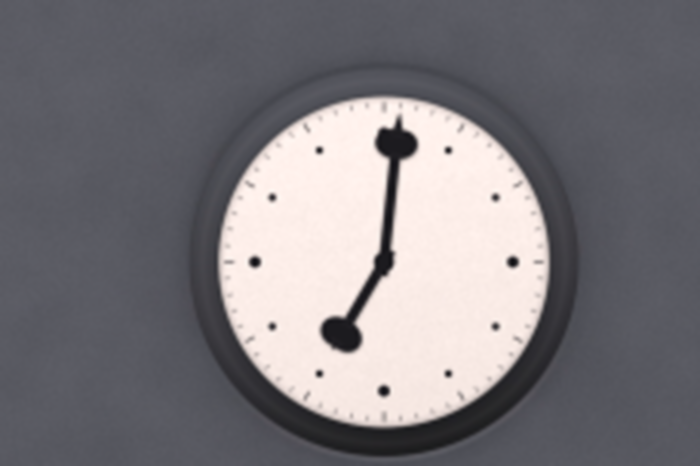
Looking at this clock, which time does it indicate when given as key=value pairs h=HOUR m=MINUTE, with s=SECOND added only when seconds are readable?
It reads h=7 m=1
